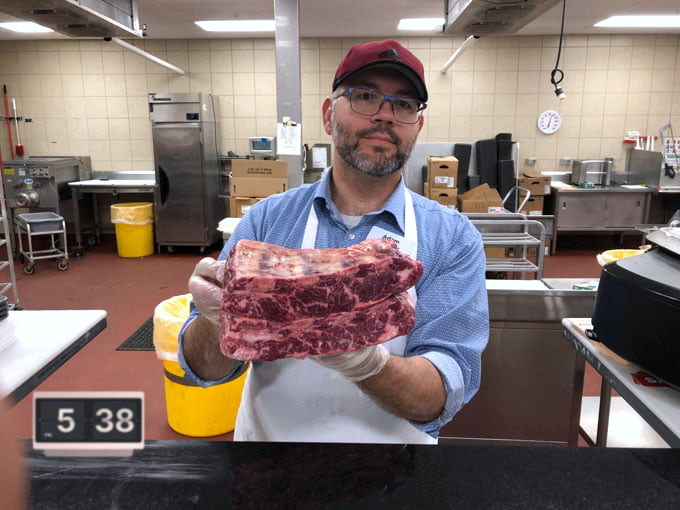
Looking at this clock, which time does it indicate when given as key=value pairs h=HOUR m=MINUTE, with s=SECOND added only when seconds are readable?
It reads h=5 m=38
